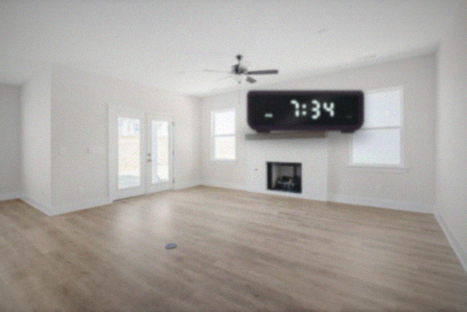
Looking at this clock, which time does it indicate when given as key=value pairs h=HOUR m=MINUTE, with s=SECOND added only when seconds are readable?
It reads h=7 m=34
